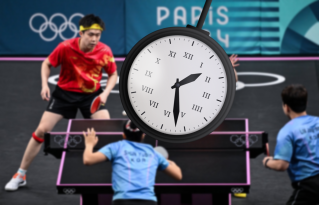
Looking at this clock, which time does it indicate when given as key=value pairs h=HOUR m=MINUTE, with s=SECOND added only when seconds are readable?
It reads h=1 m=27
